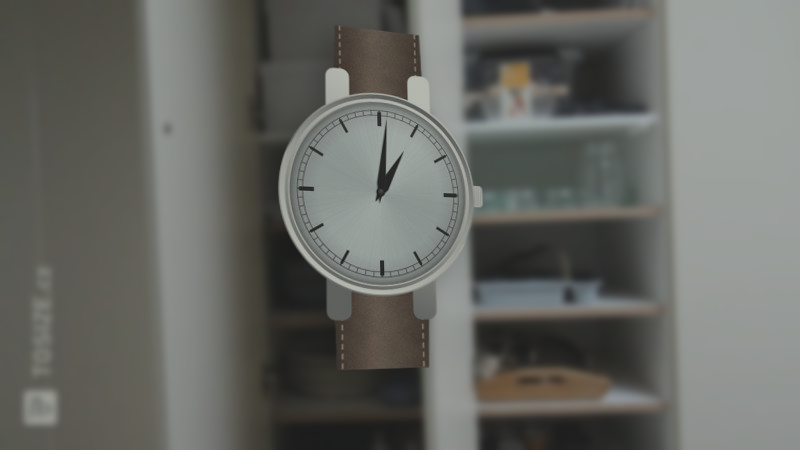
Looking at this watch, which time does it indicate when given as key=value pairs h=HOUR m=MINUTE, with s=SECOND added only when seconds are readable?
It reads h=1 m=1
